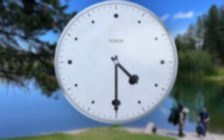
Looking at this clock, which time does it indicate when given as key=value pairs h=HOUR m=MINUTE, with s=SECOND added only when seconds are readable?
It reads h=4 m=30
